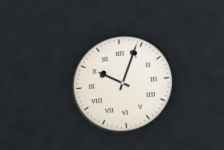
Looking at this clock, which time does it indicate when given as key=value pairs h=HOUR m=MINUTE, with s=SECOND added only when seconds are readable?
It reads h=10 m=4
